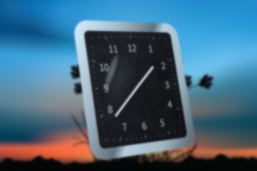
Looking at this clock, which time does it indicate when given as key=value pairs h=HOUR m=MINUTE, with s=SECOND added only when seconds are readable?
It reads h=1 m=38
